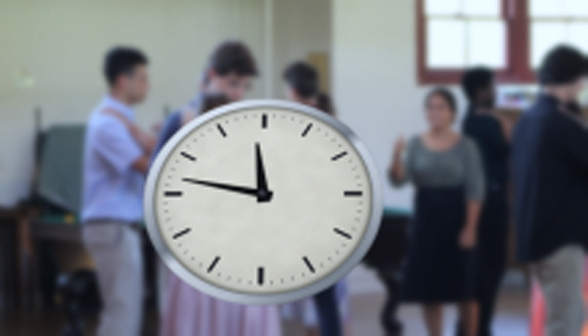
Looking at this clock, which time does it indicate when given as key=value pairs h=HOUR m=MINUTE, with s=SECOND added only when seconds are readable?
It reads h=11 m=47
